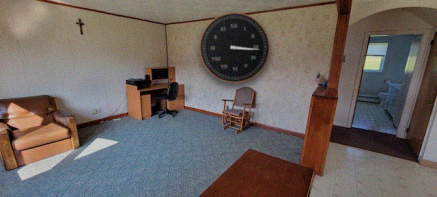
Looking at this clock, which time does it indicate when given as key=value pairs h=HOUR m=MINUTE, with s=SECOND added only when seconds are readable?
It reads h=3 m=16
